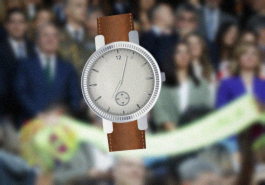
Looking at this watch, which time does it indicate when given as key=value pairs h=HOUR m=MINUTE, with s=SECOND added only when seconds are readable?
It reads h=7 m=3
